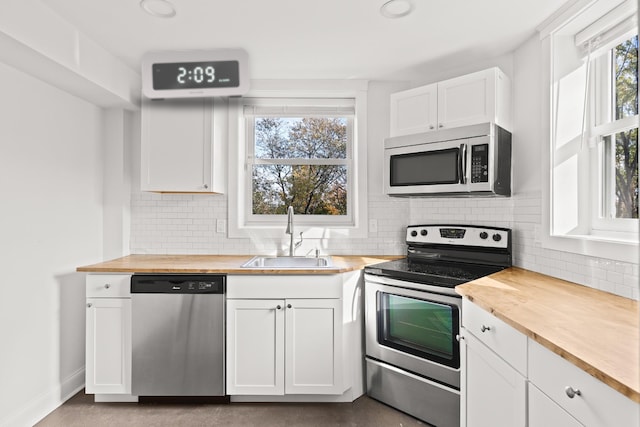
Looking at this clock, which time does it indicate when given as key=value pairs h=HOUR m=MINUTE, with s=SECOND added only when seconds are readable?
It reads h=2 m=9
